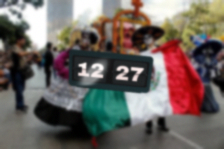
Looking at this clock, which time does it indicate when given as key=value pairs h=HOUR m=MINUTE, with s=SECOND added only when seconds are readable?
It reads h=12 m=27
